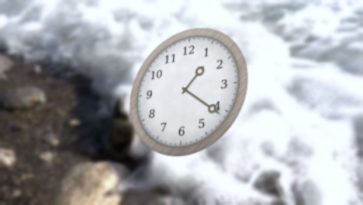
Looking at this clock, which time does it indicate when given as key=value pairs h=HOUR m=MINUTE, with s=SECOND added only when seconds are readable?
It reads h=1 m=21
